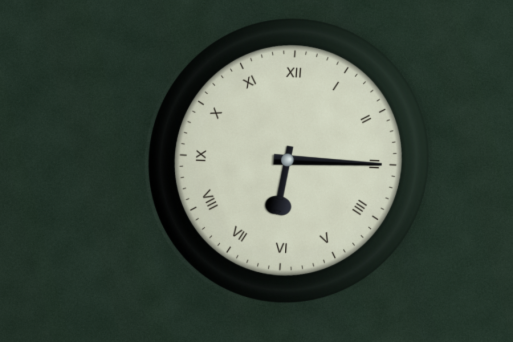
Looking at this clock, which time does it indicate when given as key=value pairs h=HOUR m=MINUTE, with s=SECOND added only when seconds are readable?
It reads h=6 m=15
